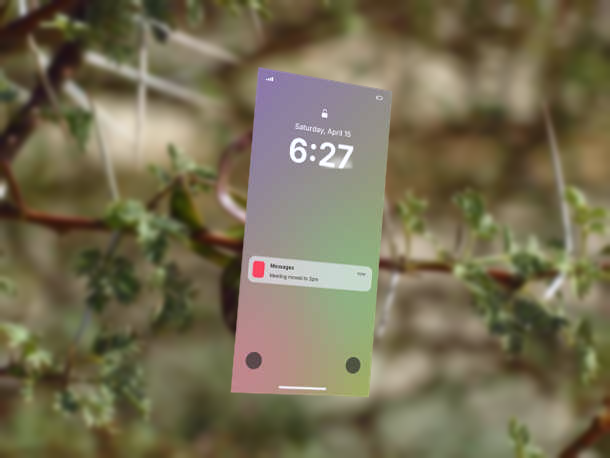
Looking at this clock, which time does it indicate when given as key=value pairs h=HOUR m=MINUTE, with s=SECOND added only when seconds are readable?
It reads h=6 m=27
